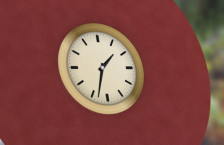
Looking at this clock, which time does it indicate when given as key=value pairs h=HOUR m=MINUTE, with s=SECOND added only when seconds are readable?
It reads h=1 m=33
